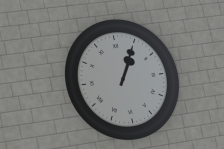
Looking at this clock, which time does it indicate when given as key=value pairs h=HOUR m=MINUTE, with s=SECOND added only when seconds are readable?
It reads h=1 m=5
